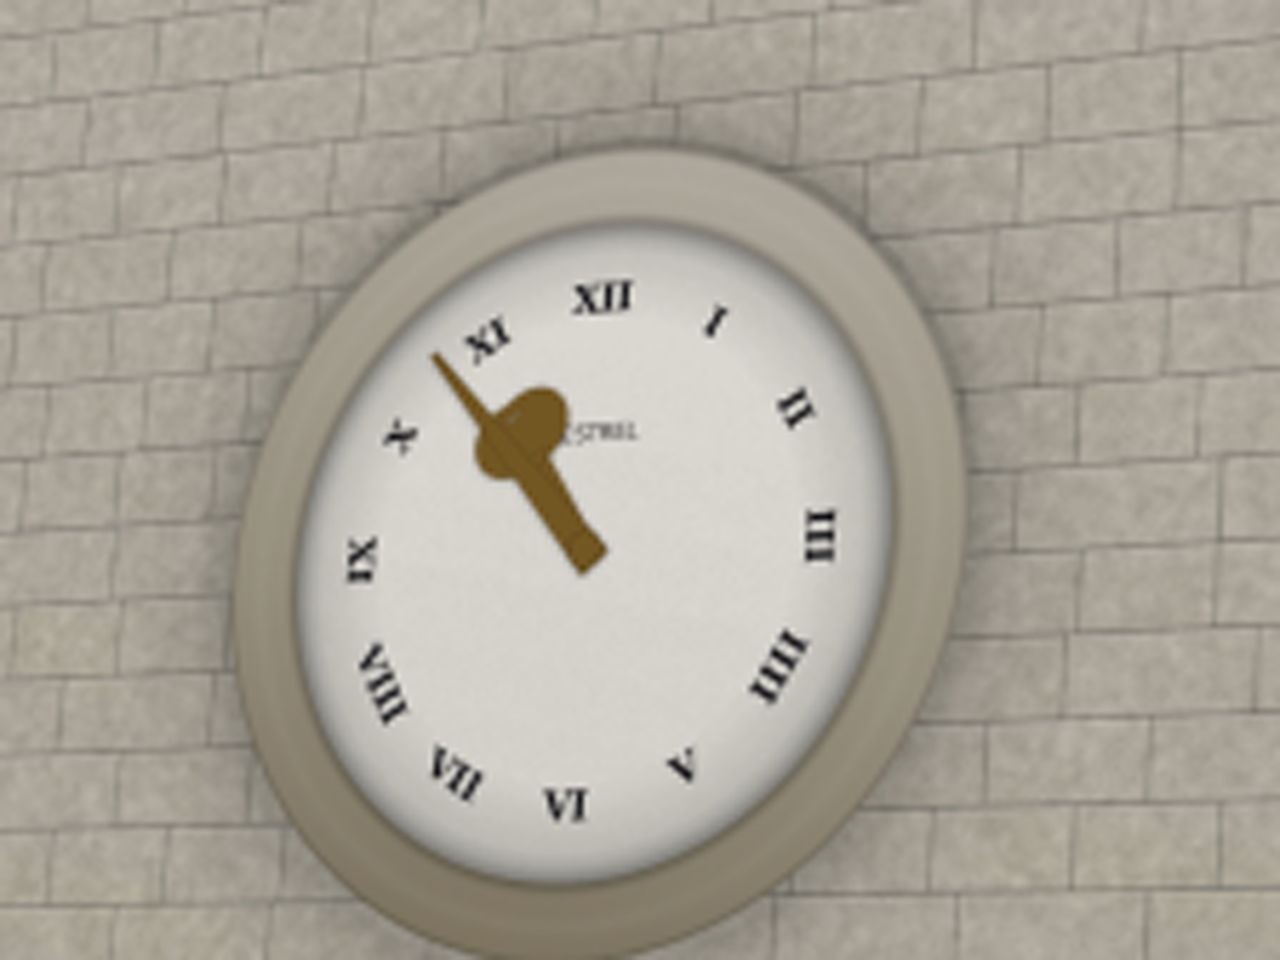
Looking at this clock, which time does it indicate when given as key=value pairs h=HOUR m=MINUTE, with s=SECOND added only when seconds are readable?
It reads h=10 m=53
